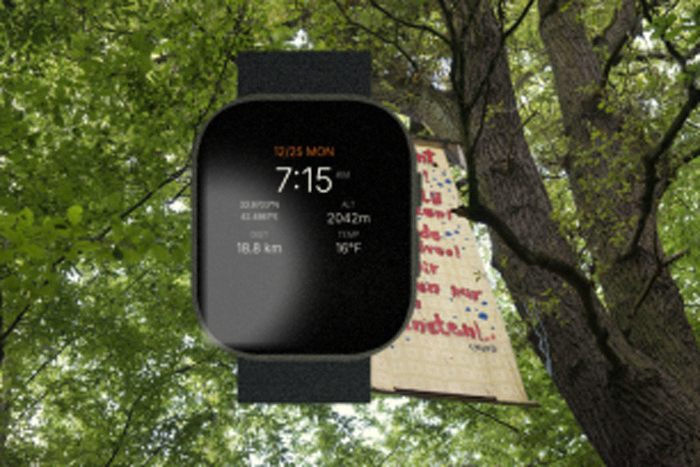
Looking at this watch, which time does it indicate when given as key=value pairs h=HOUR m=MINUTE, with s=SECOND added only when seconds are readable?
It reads h=7 m=15
